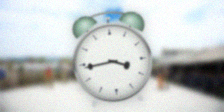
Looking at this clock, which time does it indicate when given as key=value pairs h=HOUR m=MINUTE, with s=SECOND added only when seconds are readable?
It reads h=3 m=44
